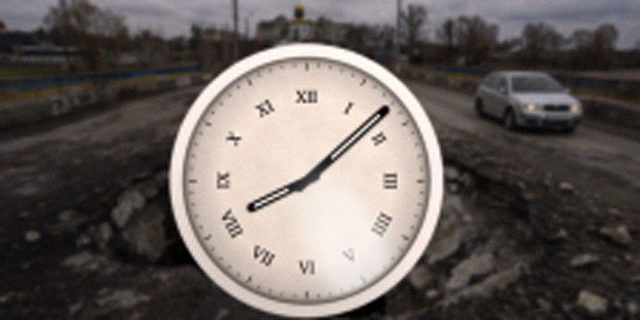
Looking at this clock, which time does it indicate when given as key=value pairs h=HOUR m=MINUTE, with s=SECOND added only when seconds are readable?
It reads h=8 m=8
